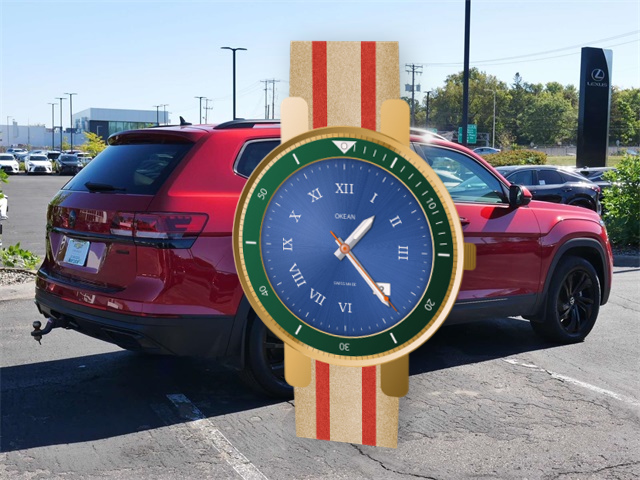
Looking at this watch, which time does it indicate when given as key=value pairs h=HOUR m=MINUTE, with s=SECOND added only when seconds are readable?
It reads h=1 m=23 s=23
